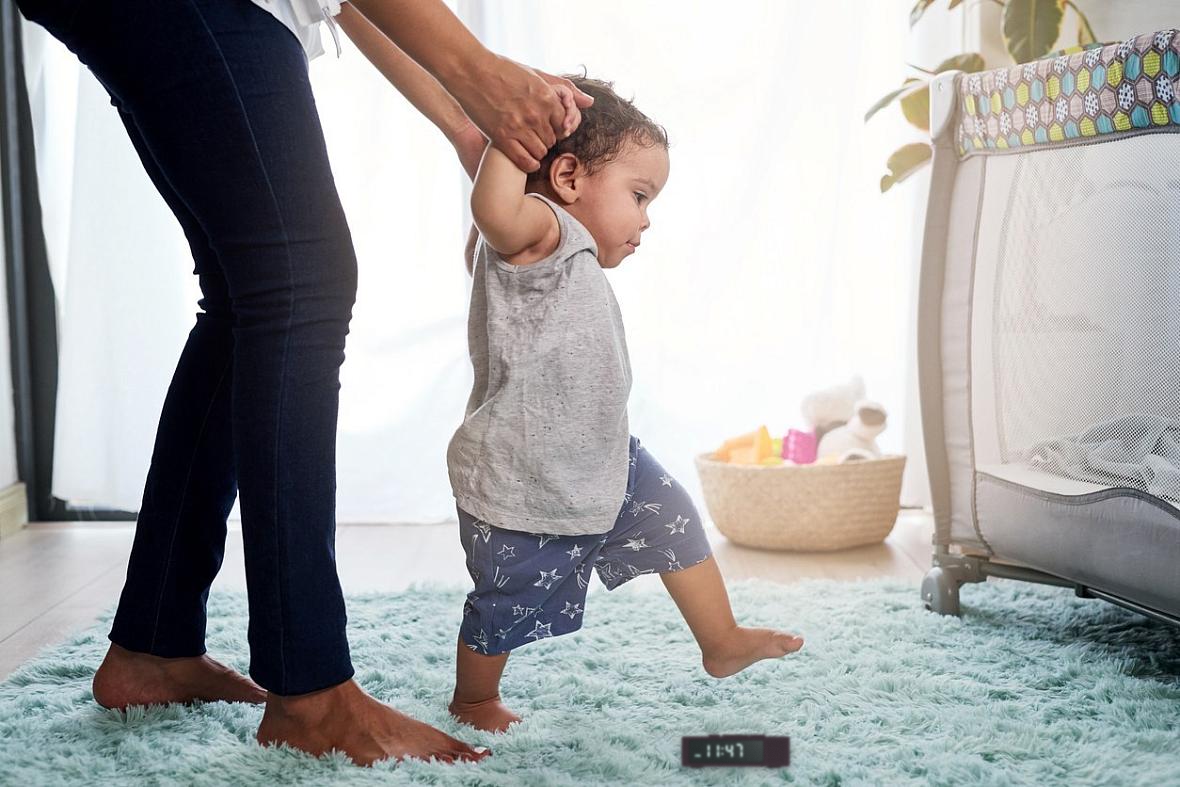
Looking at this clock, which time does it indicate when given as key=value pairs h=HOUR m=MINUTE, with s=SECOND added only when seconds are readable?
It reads h=11 m=47
